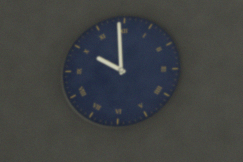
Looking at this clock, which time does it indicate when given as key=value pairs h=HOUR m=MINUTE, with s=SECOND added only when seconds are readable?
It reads h=9 m=59
